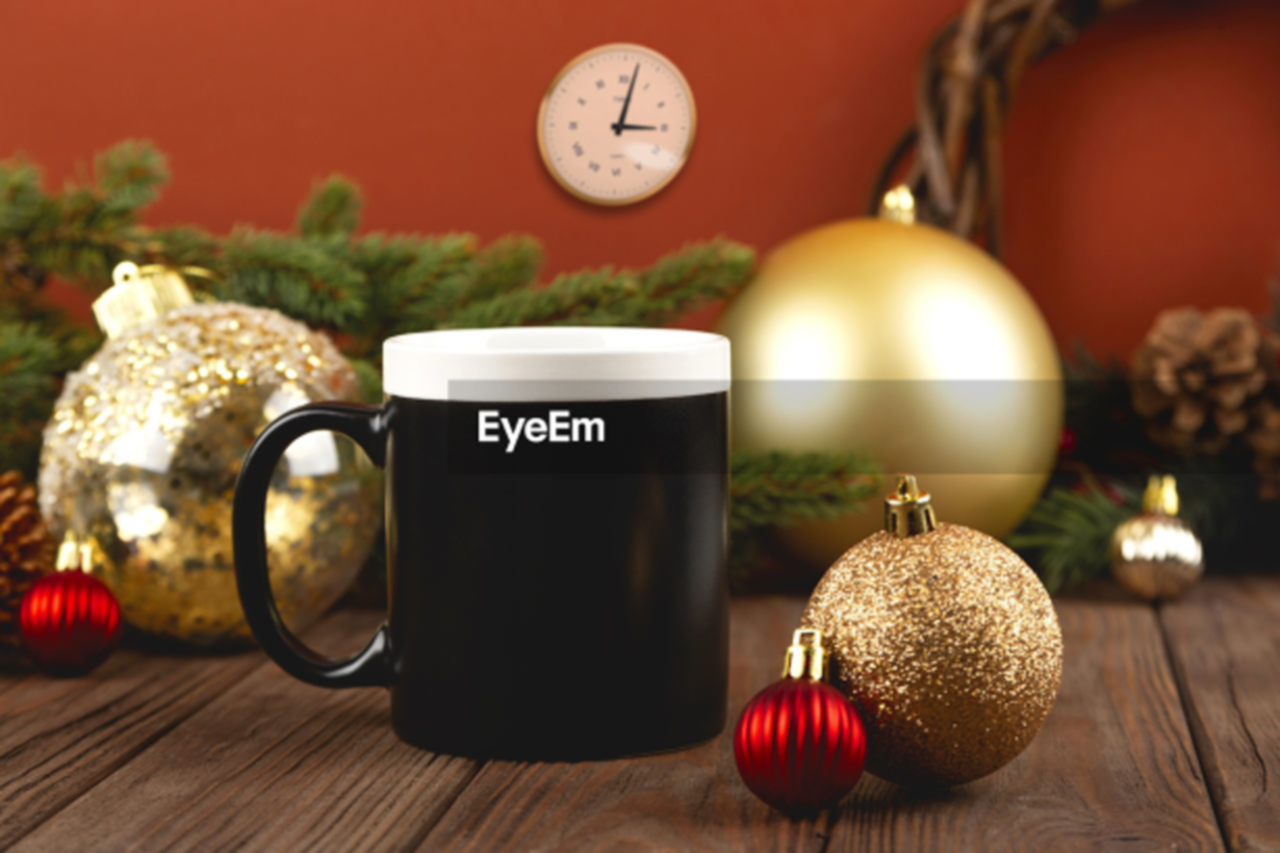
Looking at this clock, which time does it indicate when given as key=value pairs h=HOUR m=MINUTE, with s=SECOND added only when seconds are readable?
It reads h=3 m=2
